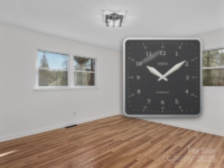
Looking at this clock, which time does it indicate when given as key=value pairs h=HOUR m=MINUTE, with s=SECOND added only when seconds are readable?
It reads h=10 m=9
